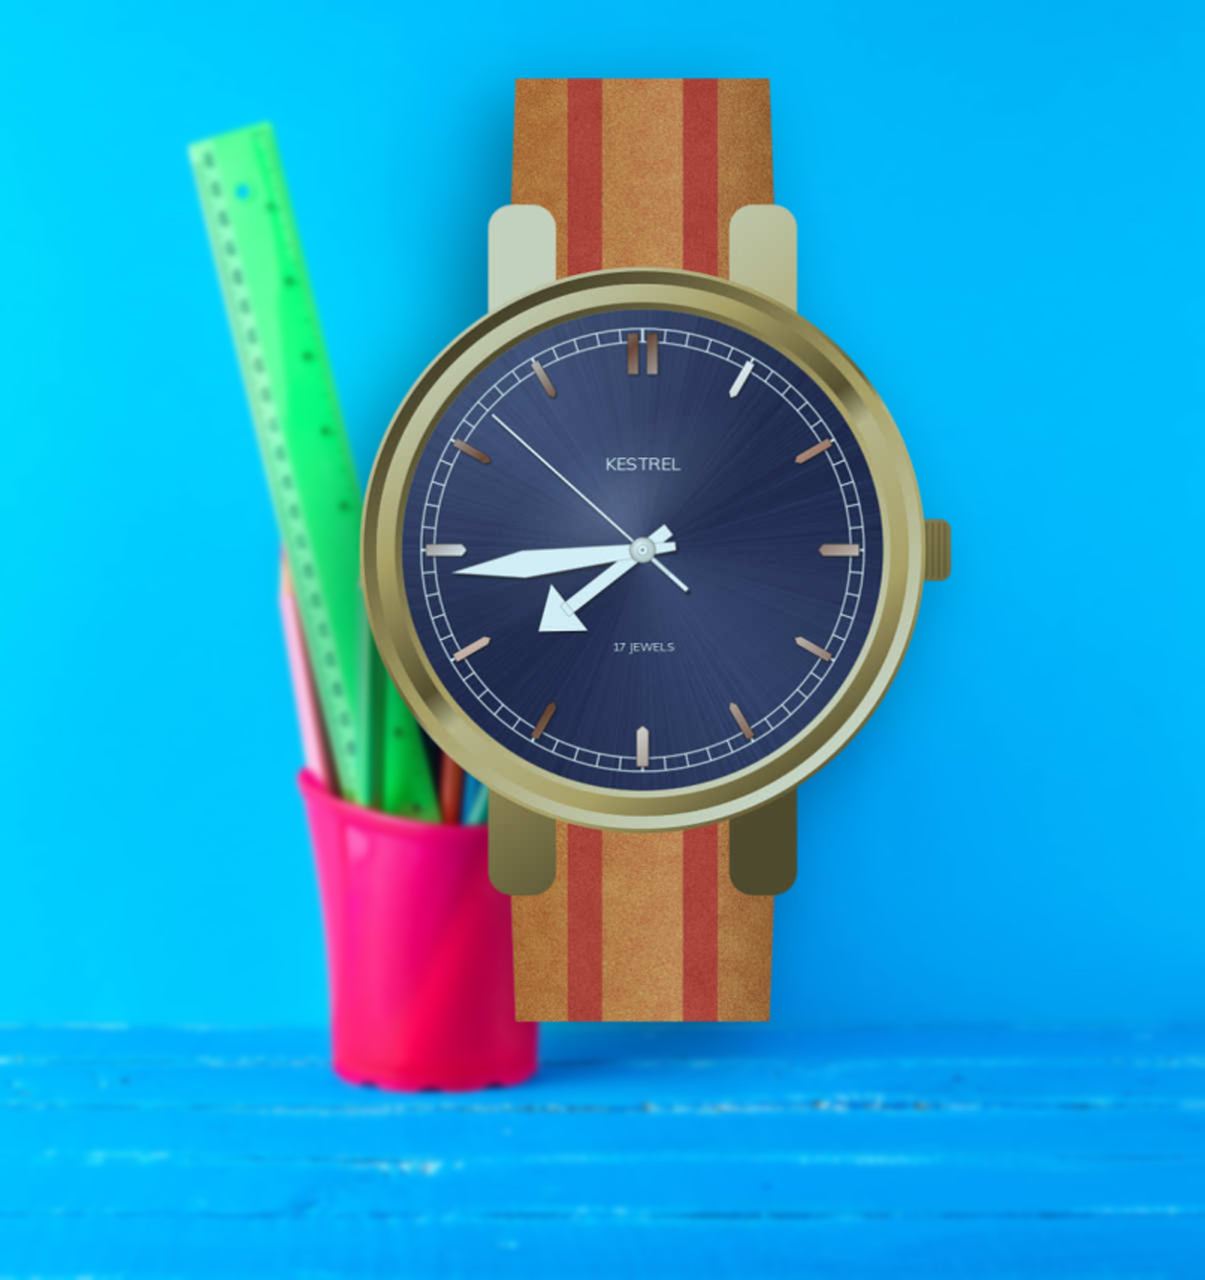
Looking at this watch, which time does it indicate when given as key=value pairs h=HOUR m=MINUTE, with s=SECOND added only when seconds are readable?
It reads h=7 m=43 s=52
